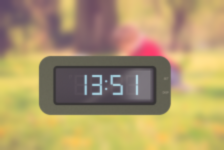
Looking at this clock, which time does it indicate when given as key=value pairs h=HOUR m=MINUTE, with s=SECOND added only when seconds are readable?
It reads h=13 m=51
